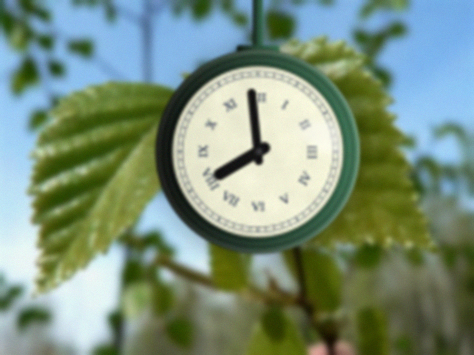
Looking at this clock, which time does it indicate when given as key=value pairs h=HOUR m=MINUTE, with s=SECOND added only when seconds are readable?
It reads h=7 m=59
